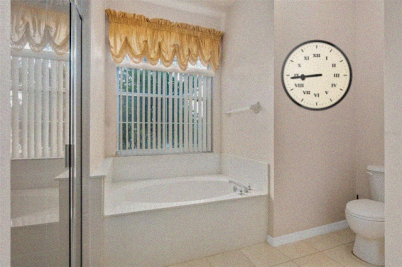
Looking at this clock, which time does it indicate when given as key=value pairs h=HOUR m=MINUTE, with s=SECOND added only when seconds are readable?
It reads h=8 m=44
